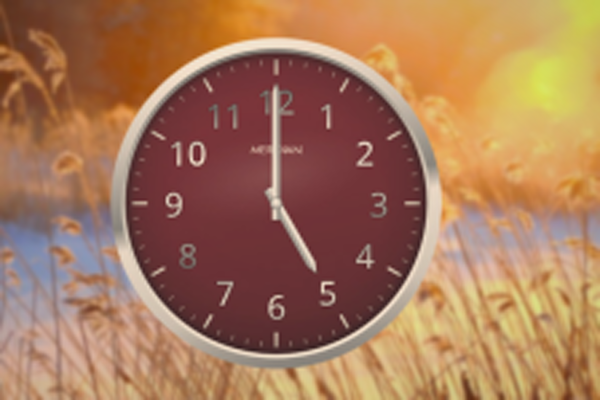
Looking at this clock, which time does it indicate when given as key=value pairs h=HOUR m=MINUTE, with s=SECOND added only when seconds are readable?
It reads h=5 m=0
